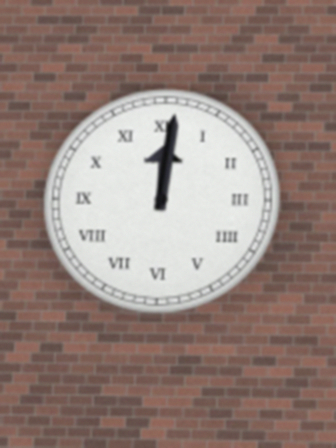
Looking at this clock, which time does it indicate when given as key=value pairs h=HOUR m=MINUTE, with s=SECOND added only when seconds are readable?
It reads h=12 m=1
